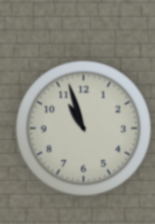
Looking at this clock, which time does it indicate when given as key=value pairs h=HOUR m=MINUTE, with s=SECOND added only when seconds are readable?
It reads h=10 m=57
